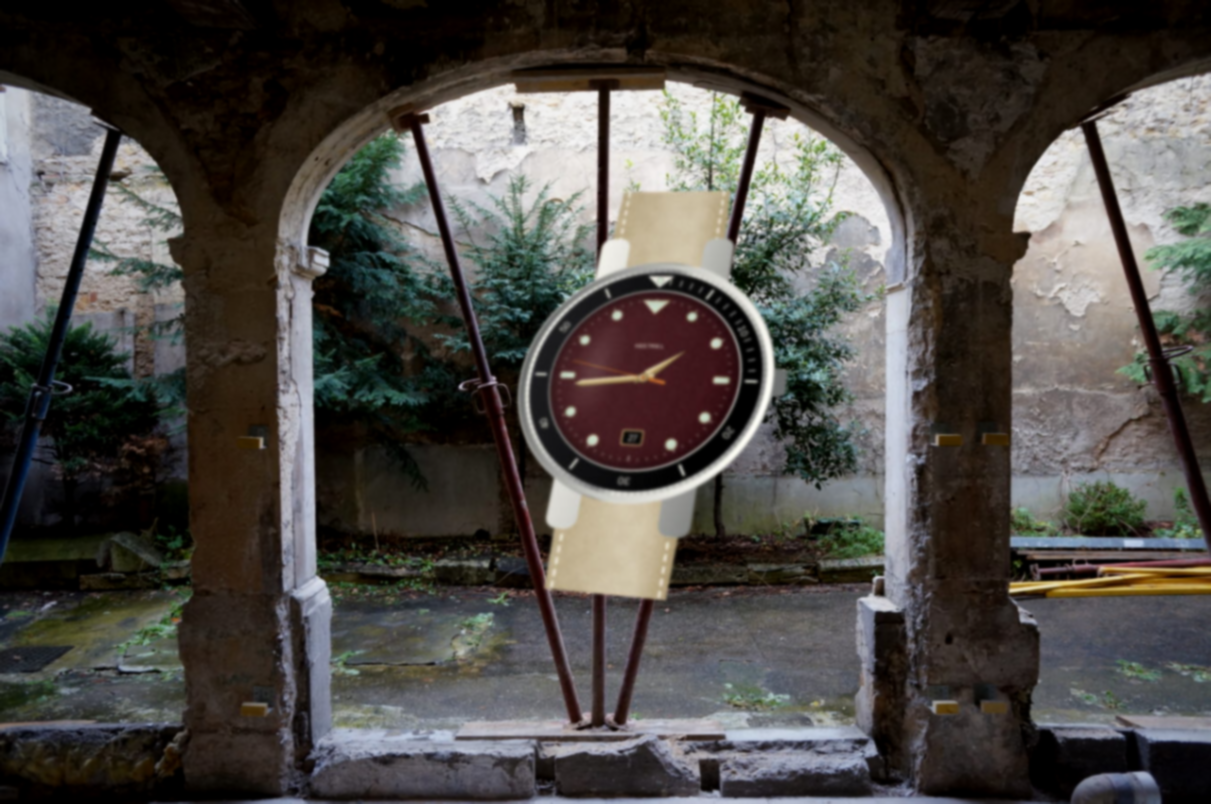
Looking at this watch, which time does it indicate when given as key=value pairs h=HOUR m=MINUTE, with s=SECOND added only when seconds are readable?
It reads h=1 m=43 s=47
